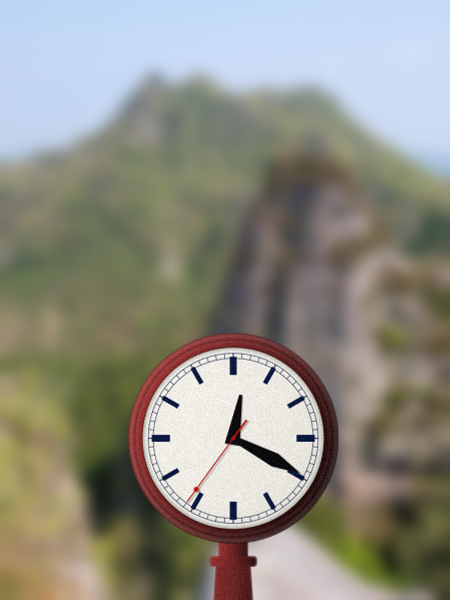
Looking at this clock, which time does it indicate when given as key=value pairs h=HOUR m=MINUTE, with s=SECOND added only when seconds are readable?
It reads h=12 m=19 s=36
